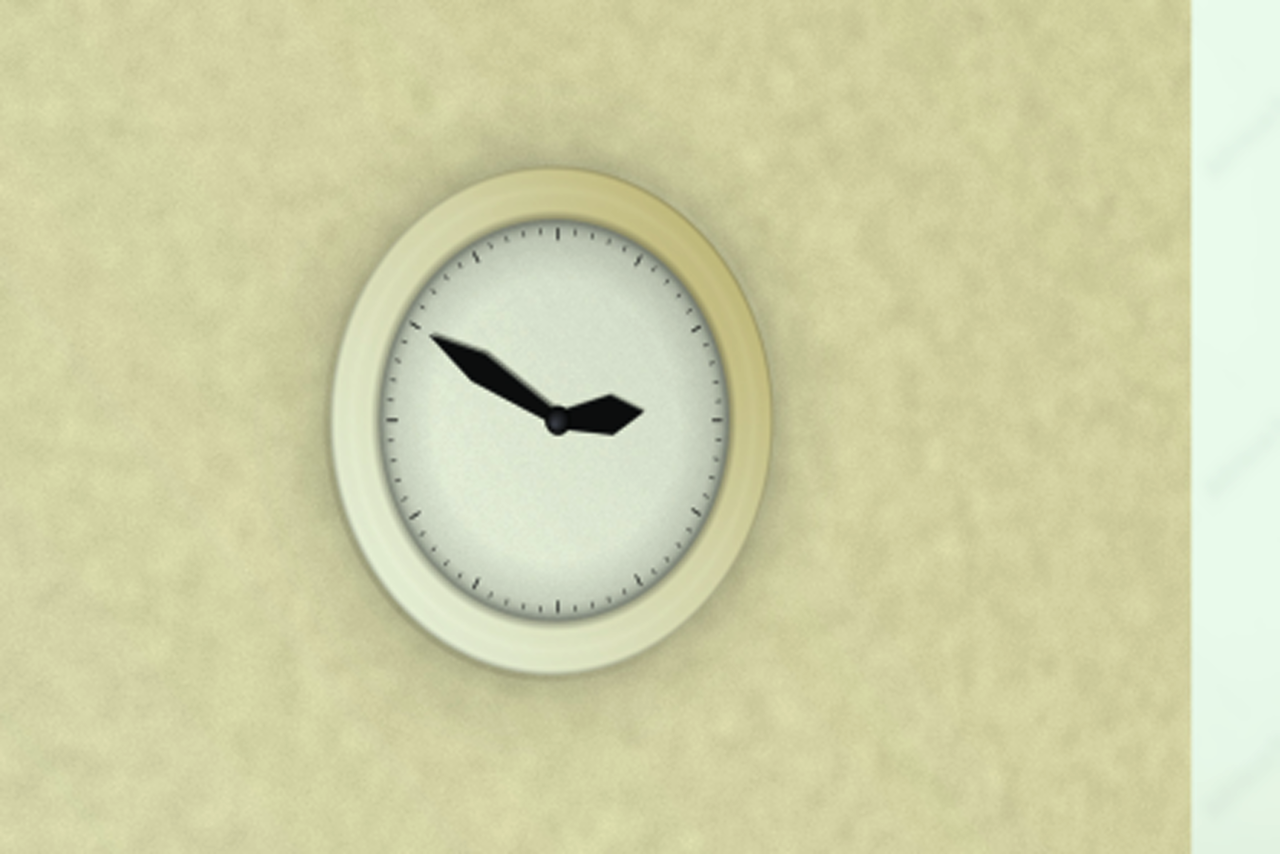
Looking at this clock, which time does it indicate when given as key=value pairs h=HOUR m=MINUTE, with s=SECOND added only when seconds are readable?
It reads h=2 m=50
